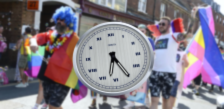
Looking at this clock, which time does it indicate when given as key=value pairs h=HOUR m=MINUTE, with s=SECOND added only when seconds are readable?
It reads h=6 m=25
